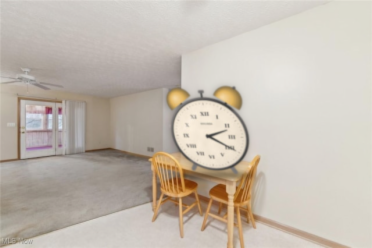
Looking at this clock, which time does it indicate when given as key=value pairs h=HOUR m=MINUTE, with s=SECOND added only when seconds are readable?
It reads h=2 m=20
